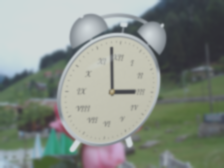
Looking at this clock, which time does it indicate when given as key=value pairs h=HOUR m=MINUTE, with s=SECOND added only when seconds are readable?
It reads h=2 m=58
